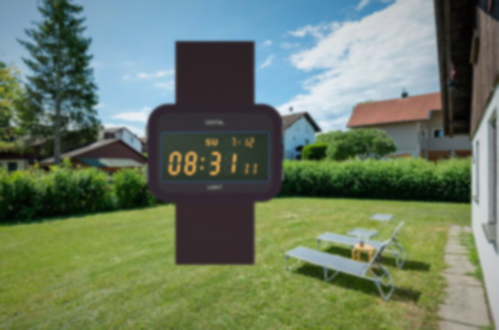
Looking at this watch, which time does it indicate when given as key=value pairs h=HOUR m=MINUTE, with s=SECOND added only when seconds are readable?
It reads h=8 m=31
